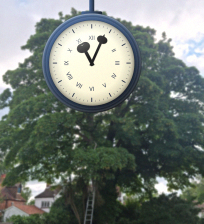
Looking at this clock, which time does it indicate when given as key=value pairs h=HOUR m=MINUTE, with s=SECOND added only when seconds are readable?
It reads h=11 m=4
